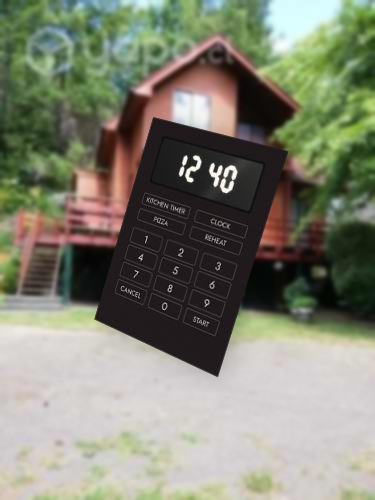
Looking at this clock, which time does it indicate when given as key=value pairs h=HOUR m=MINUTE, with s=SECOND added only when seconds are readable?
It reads h=12 m=40
